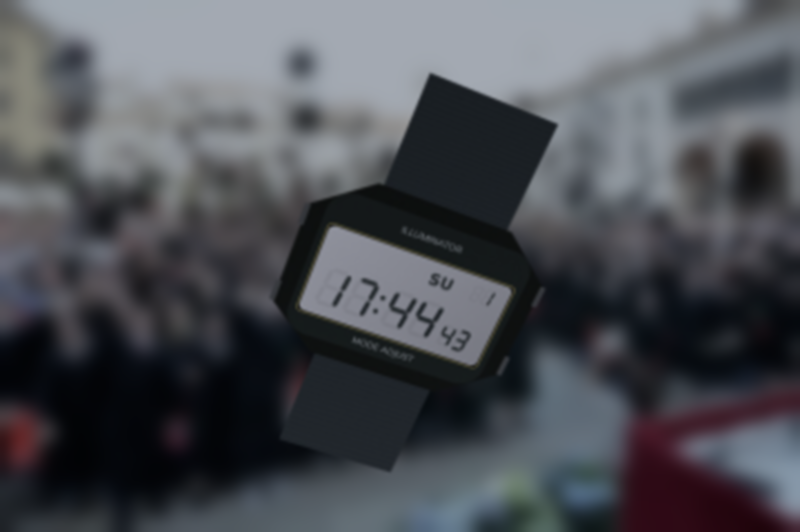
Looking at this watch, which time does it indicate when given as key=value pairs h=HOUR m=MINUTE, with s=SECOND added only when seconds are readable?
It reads h=17 m=44 s=43
